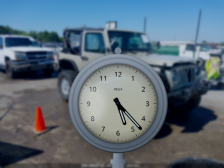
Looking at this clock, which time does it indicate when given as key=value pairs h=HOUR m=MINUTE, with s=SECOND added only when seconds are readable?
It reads h=5 m=23
